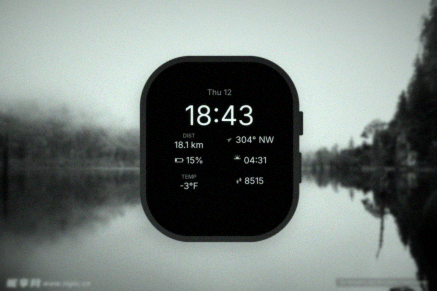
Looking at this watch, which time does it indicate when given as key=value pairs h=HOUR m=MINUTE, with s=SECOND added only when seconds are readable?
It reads h=18 m=43
